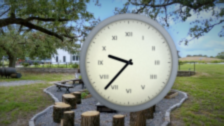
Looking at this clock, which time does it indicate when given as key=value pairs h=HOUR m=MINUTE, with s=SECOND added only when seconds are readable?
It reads h=9 m=37
